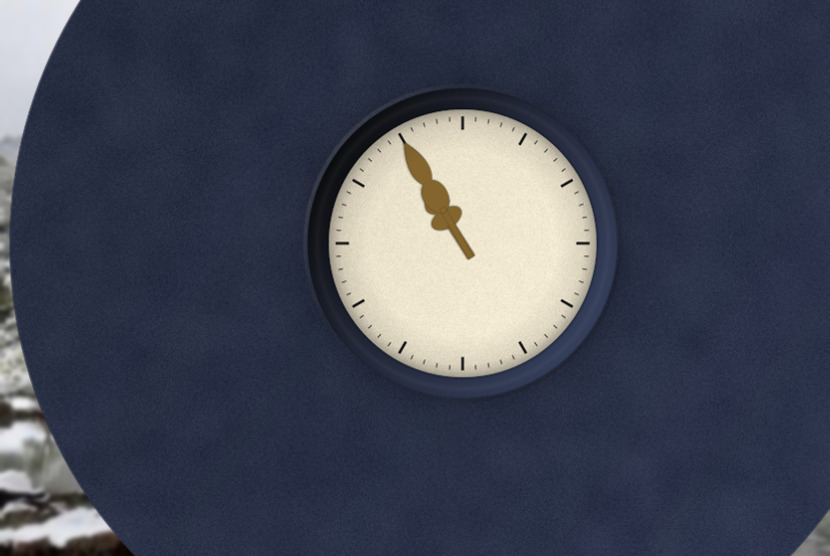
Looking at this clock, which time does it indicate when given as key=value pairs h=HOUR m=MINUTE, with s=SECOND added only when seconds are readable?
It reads h=10 m=55
